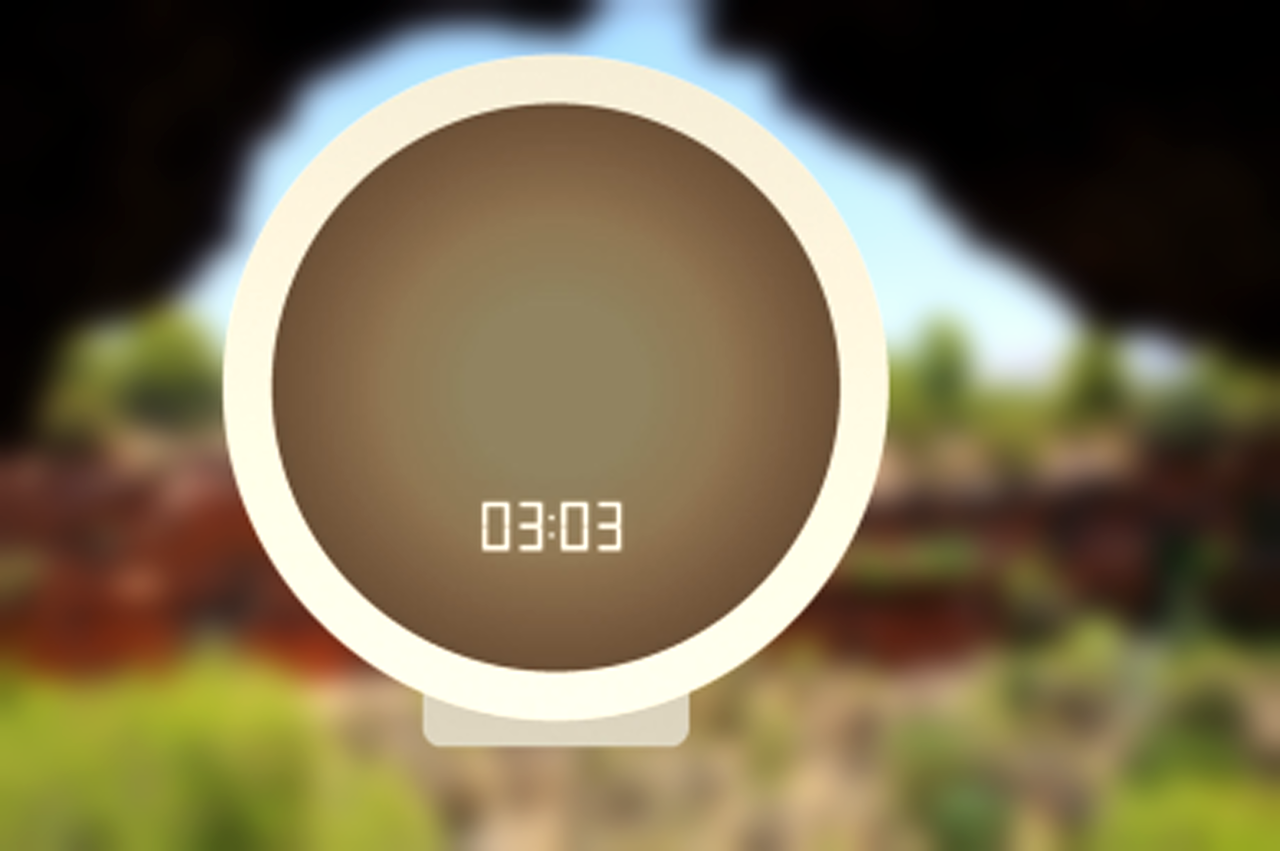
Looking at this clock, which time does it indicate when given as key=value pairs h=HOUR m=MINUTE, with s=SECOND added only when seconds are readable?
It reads h=3 m=3
